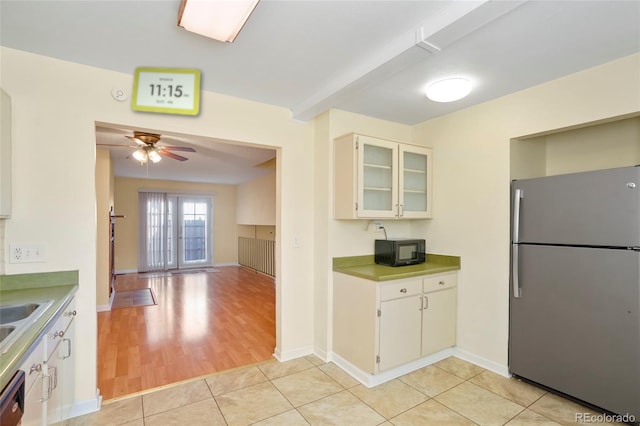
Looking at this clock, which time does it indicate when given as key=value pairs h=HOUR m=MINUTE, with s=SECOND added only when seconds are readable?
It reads h=11 m=15
